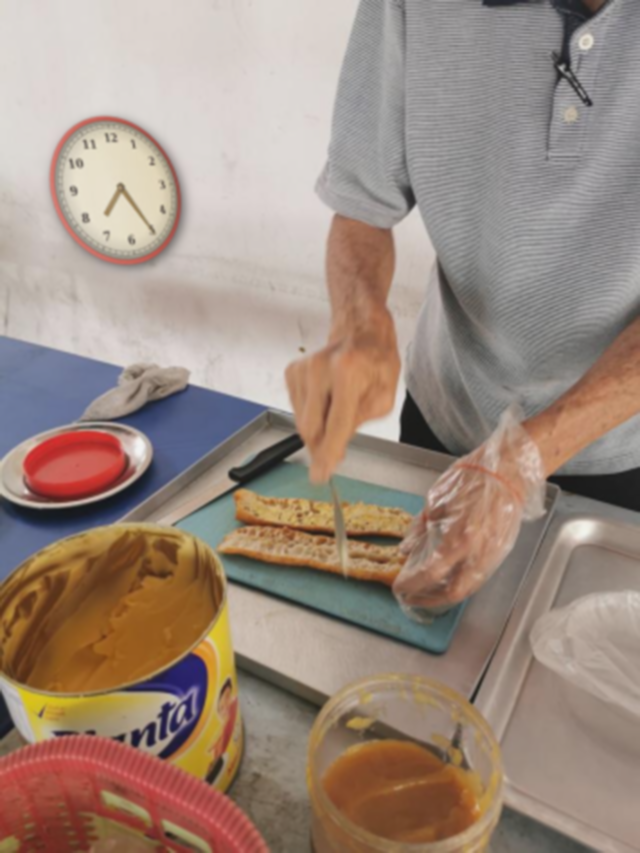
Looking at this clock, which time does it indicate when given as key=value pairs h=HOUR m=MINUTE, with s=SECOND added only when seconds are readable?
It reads h=7 m=25
